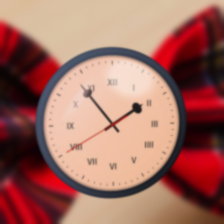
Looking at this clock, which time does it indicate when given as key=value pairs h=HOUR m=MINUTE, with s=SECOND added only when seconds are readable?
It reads h=1 m=53 s=40
